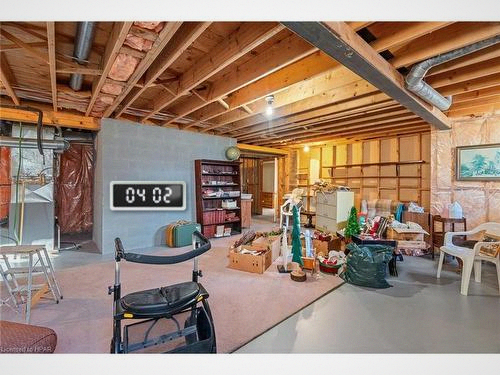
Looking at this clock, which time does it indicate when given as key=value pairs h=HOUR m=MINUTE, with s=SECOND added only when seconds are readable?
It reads h=4 m=2
